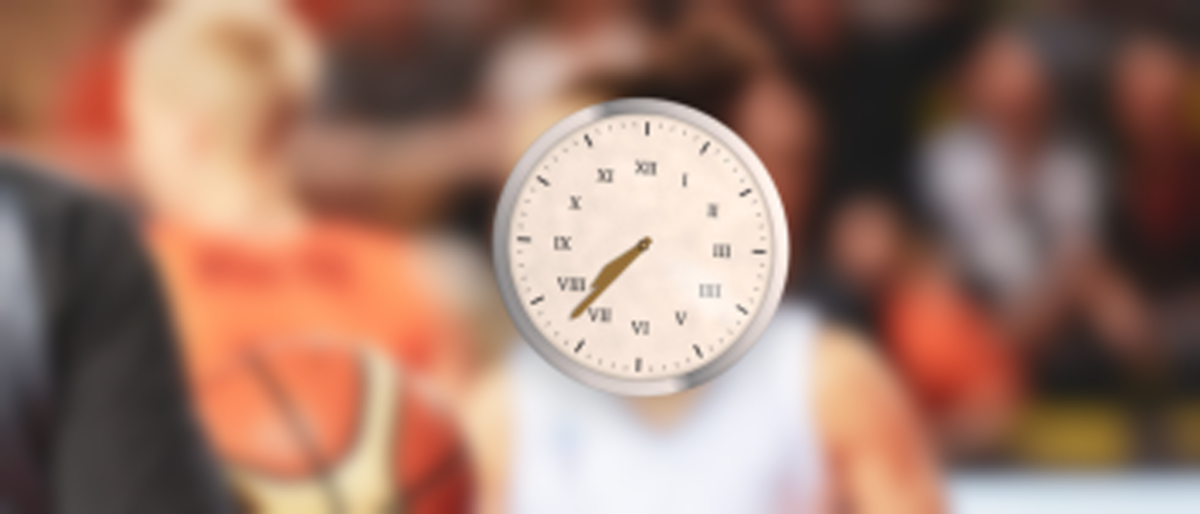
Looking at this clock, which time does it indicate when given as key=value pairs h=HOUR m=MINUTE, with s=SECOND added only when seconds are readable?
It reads h=7 m=37
